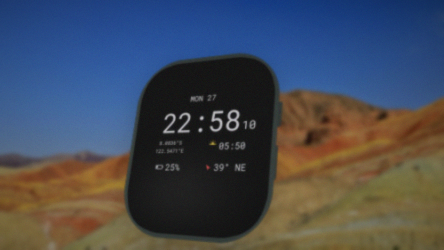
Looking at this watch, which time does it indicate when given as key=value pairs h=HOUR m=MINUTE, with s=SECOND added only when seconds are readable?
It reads h=22 m=58 s=10
